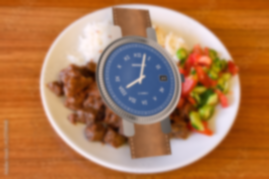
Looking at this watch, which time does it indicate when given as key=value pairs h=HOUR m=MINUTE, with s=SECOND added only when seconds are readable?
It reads h=8 m=3
